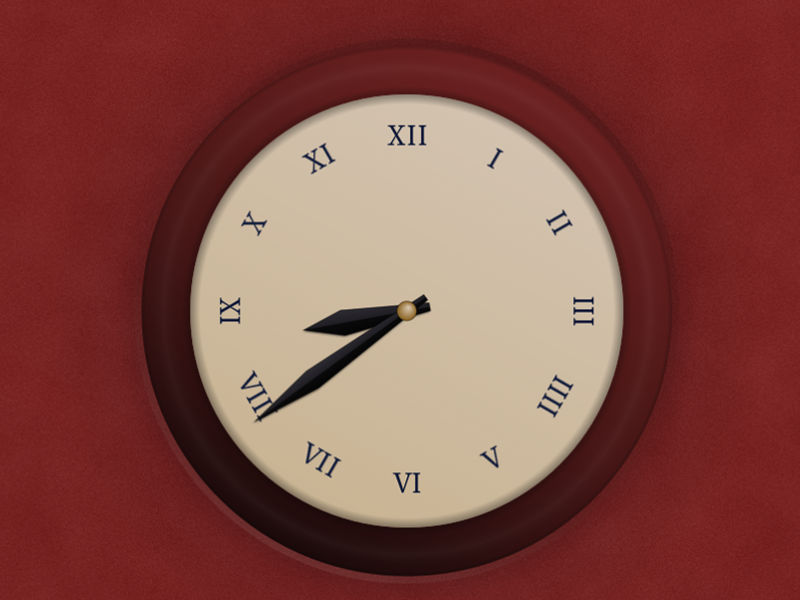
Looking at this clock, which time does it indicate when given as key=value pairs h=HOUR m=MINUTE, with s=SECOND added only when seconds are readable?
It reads h=8 m=39
